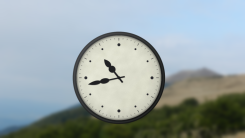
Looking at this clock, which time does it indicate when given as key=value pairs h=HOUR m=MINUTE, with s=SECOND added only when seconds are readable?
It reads h=10 m=43
